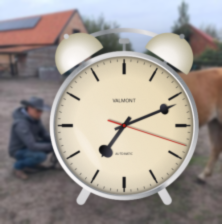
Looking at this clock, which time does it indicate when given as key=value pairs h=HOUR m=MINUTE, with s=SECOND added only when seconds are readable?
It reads h=7 m=11 s=18
